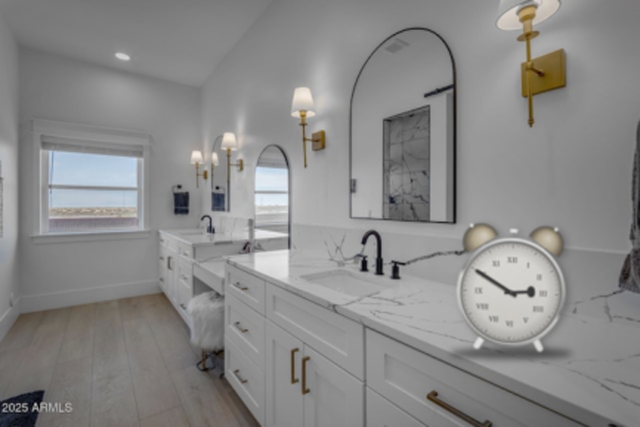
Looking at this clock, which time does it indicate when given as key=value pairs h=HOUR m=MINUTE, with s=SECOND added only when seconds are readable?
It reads h=2 m=50
